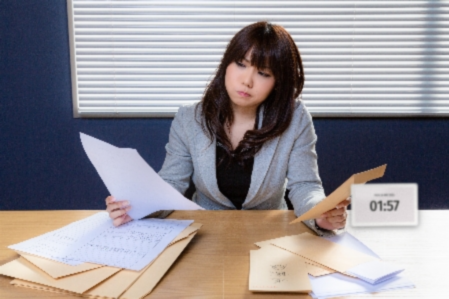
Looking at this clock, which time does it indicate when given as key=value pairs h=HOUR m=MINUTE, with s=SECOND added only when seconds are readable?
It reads h=1 m=57
